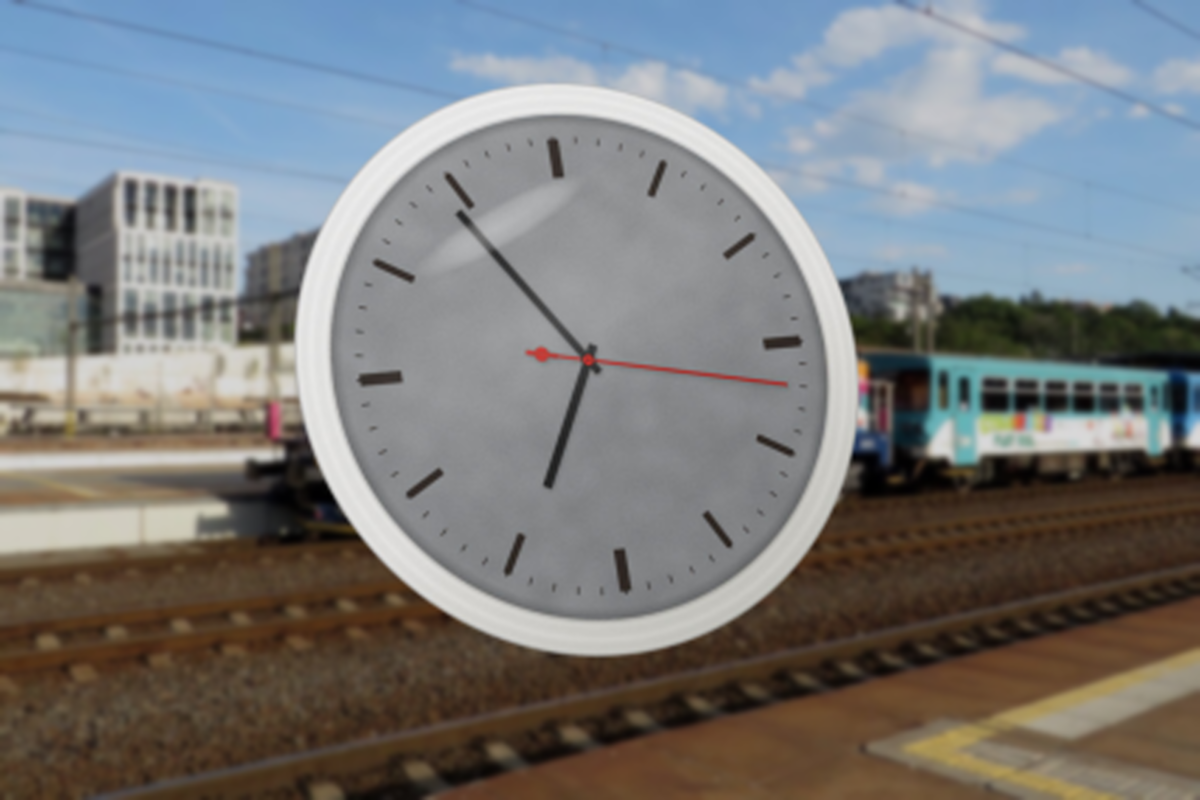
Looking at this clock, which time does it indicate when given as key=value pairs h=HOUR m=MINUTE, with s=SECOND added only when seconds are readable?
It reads h=6 m=54 s=17
